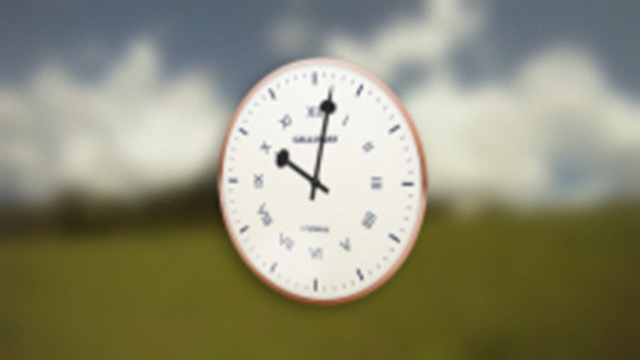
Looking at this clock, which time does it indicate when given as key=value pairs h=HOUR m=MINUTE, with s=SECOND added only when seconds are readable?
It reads h=10 m=2
